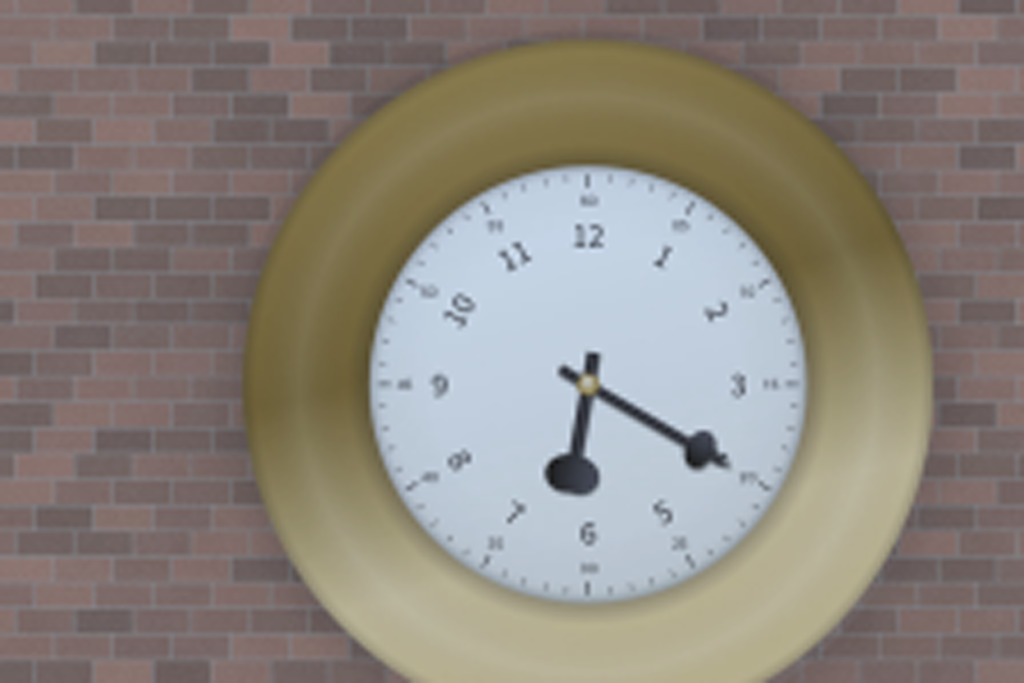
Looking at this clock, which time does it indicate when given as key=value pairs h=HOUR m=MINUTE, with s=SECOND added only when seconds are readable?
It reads h=6 m=20
